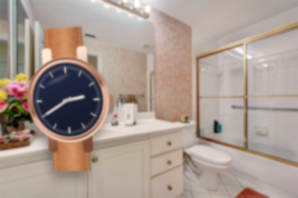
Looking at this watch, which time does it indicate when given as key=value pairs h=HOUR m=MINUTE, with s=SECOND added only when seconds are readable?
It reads h=2 m=40
